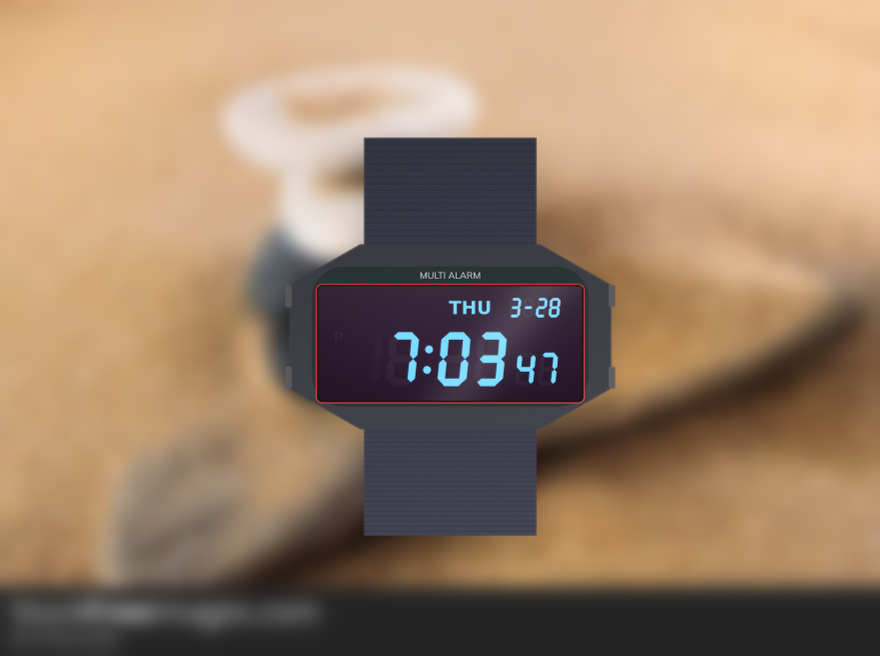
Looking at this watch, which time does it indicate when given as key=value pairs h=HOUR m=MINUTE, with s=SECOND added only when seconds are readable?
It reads h=7 m=3 s=47
